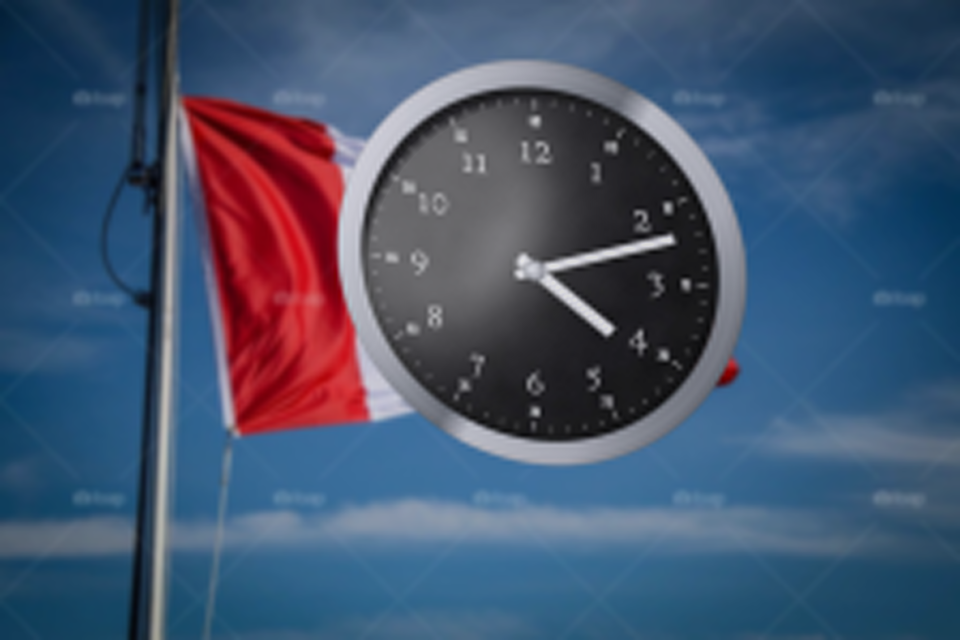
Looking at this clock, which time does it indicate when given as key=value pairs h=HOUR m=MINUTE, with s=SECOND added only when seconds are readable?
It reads h=4 m=12
